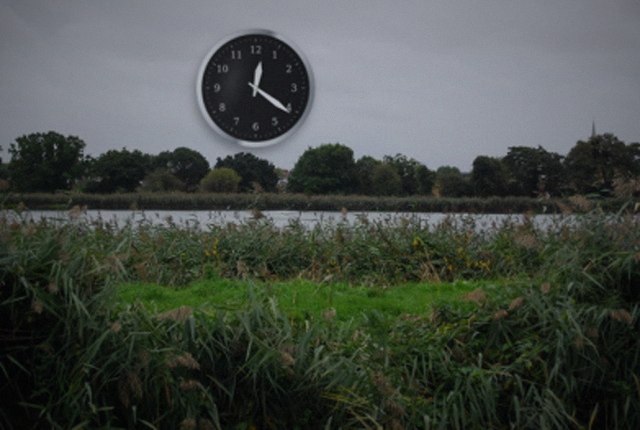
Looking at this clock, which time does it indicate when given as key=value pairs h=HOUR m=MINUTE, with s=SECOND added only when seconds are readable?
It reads h=12 m=21
